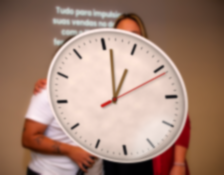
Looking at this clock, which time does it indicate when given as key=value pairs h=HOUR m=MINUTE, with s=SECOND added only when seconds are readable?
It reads h=1 m=1 s=11
